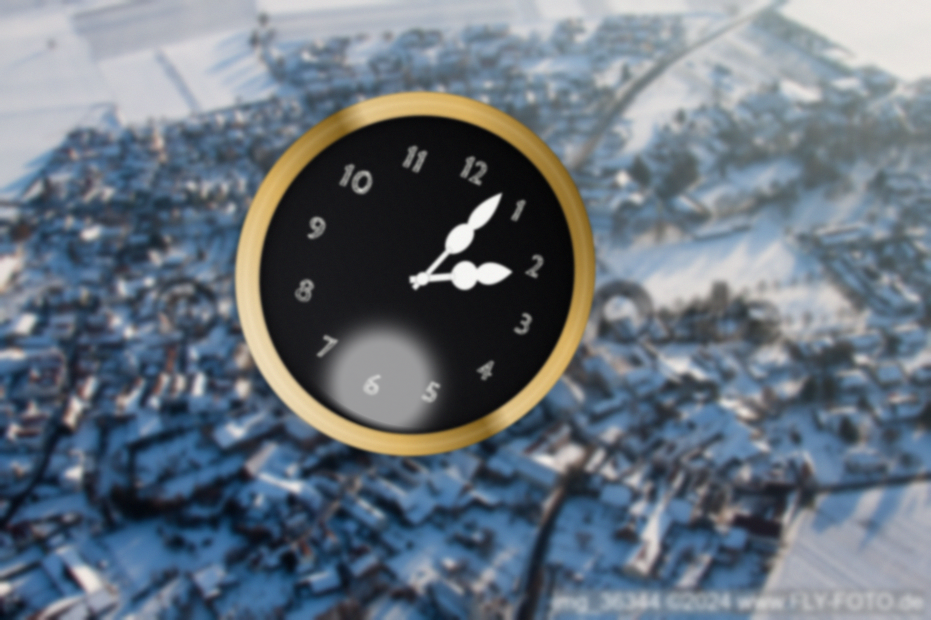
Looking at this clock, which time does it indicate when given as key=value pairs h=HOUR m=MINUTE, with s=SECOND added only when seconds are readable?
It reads h=2 m=3
